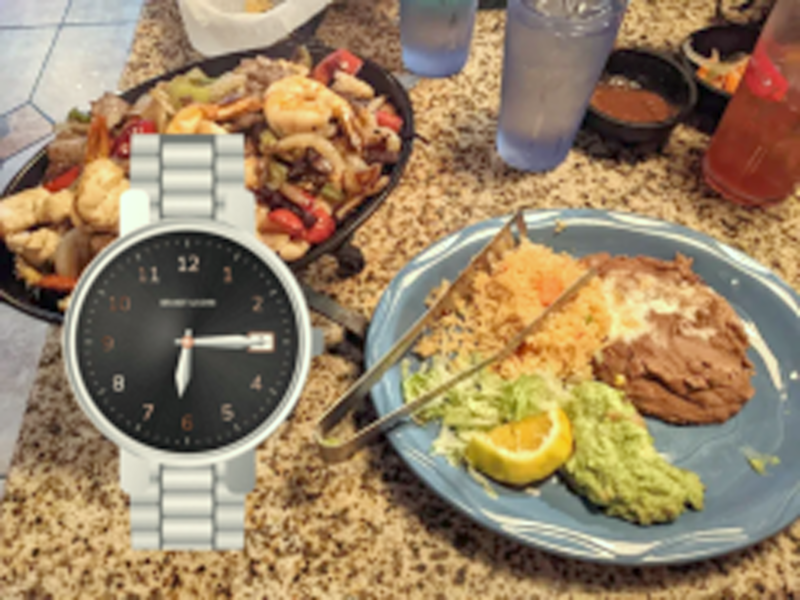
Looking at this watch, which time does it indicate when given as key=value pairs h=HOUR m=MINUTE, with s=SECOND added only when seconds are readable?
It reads h=6 m=15
